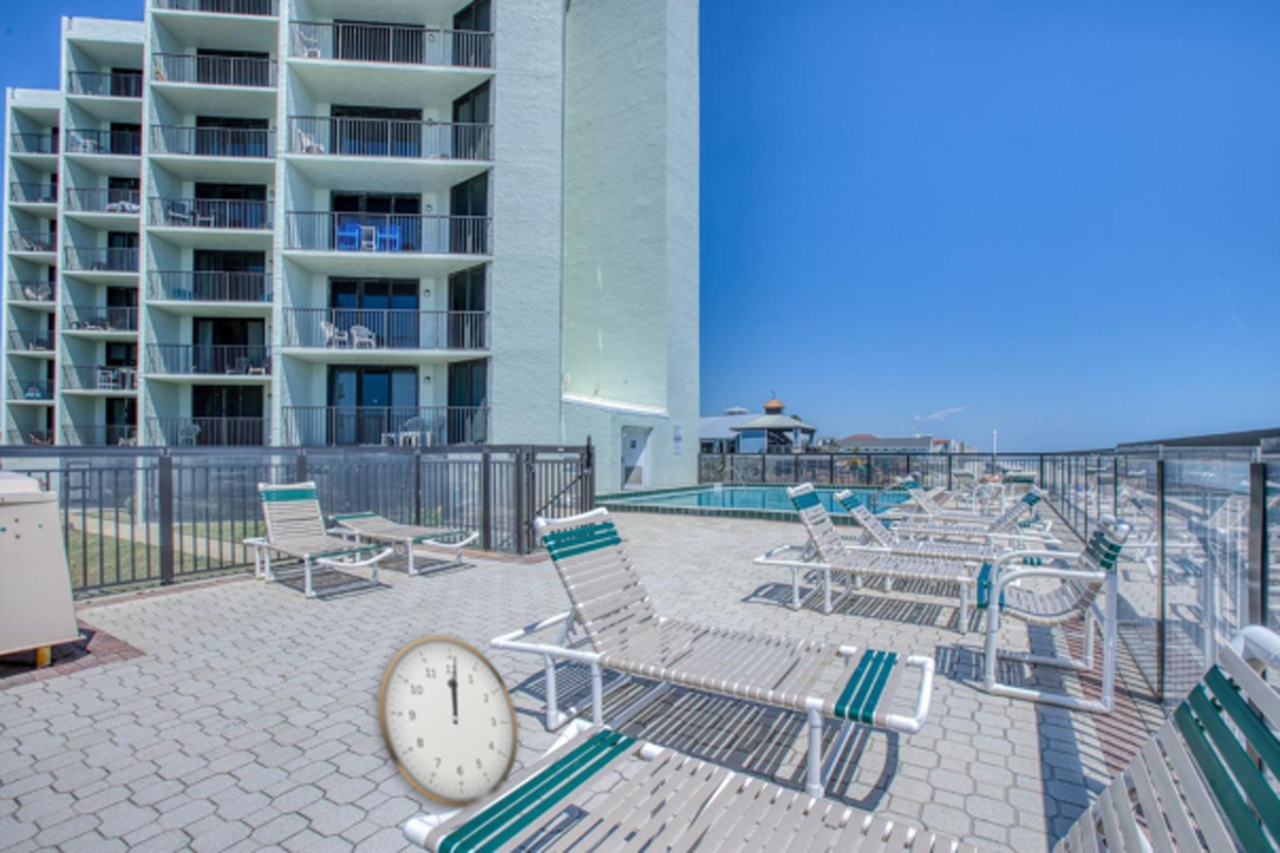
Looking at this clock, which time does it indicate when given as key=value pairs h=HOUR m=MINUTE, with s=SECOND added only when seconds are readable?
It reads h=12 m=1
